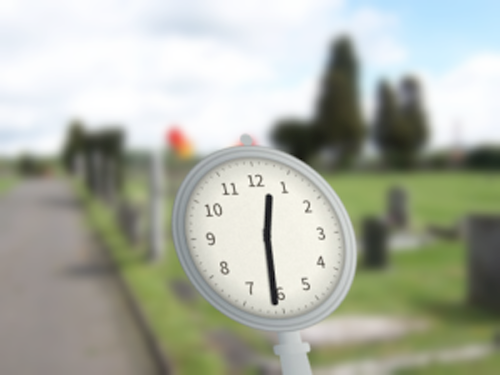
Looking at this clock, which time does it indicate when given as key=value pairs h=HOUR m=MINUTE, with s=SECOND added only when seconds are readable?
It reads h=12 m=31
